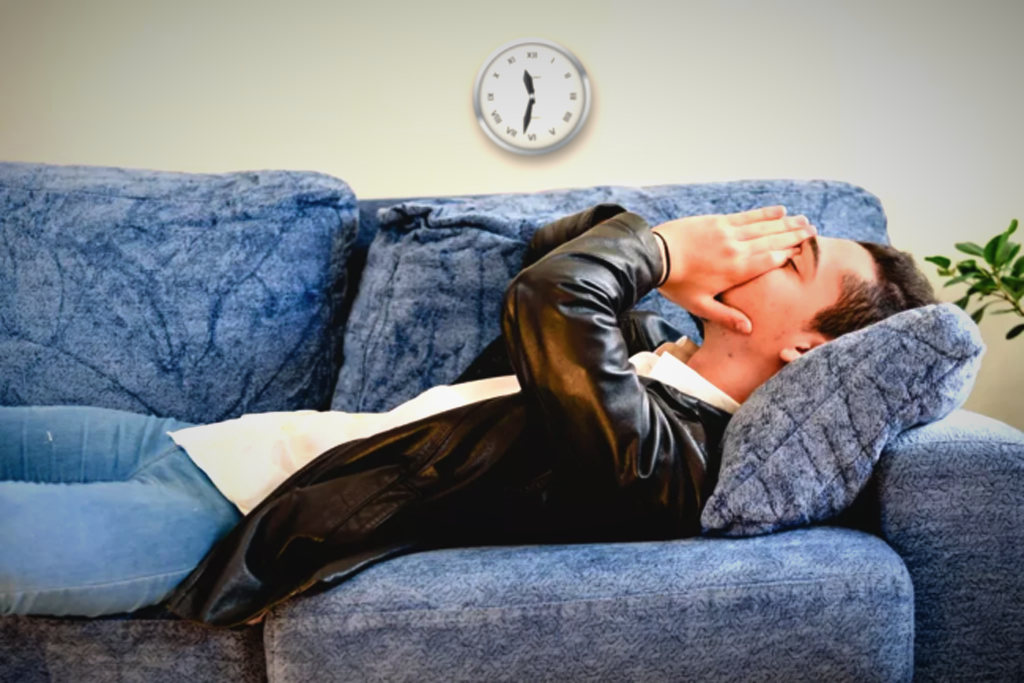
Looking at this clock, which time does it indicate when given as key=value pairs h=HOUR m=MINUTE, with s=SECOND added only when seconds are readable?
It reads h=11 m=32
